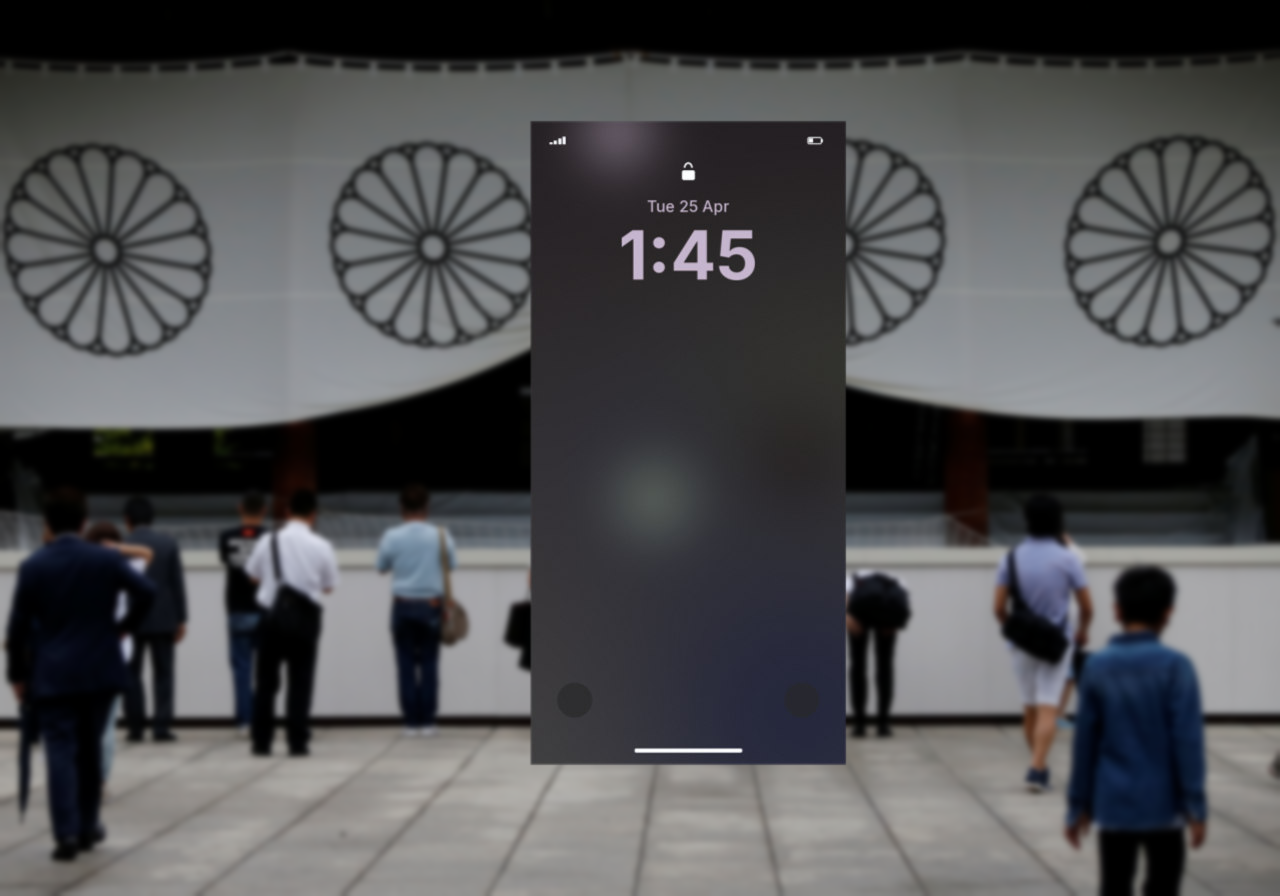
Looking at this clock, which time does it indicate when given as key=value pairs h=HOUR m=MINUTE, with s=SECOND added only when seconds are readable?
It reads h=1 m=45
